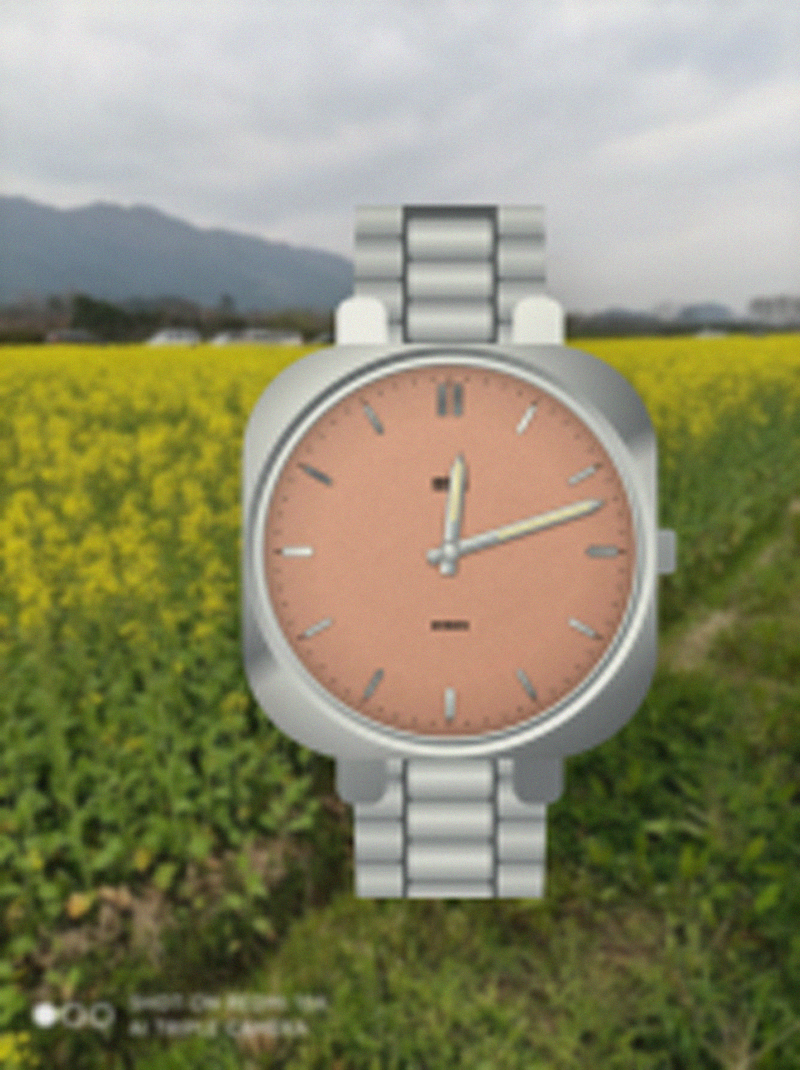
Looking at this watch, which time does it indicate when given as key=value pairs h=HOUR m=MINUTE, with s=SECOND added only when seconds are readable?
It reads h=12 m=12
